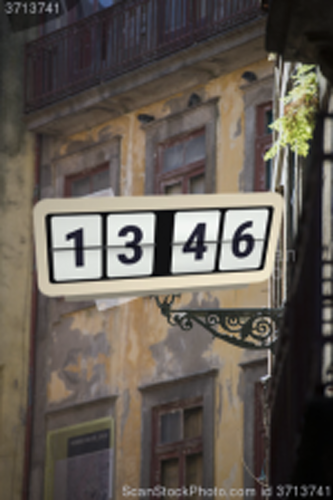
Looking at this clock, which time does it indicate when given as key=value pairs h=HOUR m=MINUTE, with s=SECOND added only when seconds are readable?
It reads h=13 m=46
